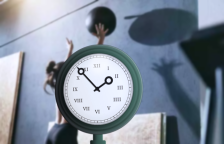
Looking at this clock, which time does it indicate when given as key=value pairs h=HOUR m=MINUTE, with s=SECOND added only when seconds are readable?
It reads h=1 m=53
